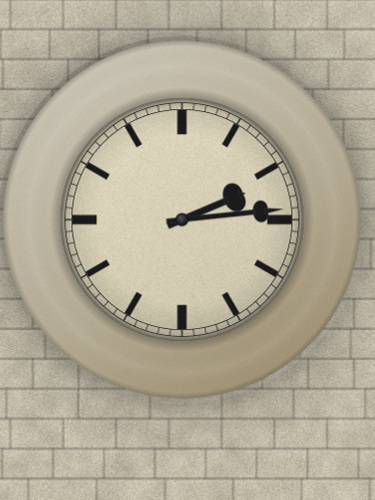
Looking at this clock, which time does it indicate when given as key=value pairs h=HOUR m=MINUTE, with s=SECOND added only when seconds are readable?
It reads h=2 m=14
